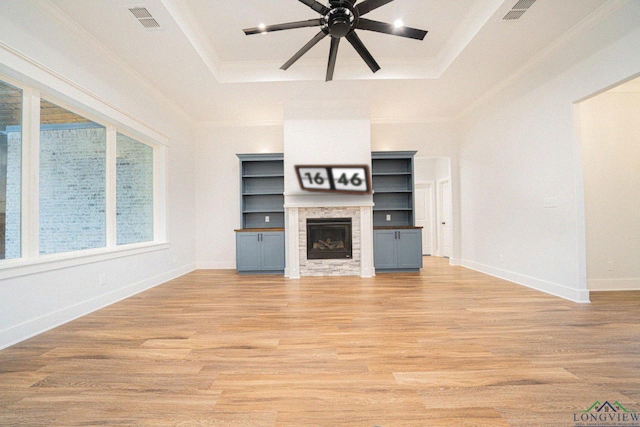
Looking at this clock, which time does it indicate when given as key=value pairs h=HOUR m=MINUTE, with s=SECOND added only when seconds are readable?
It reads h=16 m=46
